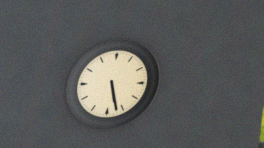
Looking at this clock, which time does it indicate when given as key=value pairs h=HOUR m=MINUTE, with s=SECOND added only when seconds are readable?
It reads h=5 m=27
